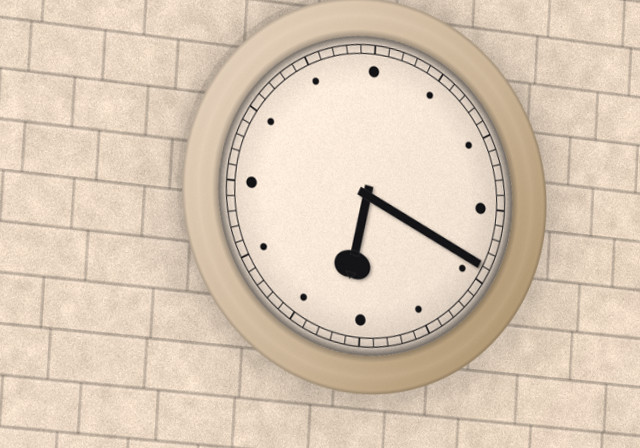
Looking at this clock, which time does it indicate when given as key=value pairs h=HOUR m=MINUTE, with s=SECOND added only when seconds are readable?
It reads h=6 m=19
